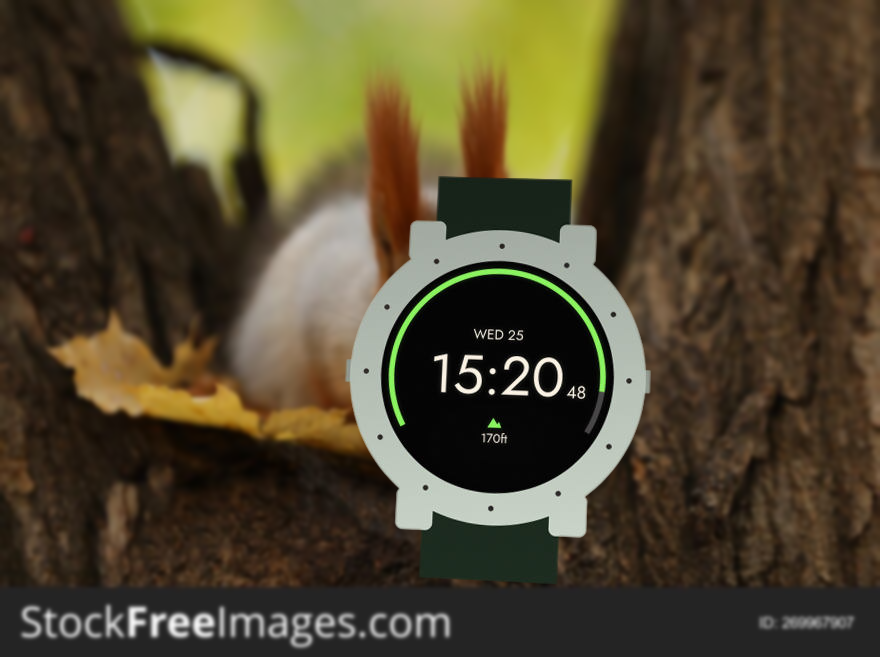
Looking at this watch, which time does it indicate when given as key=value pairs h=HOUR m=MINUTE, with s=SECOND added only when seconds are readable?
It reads h=15 m=20 s=48
